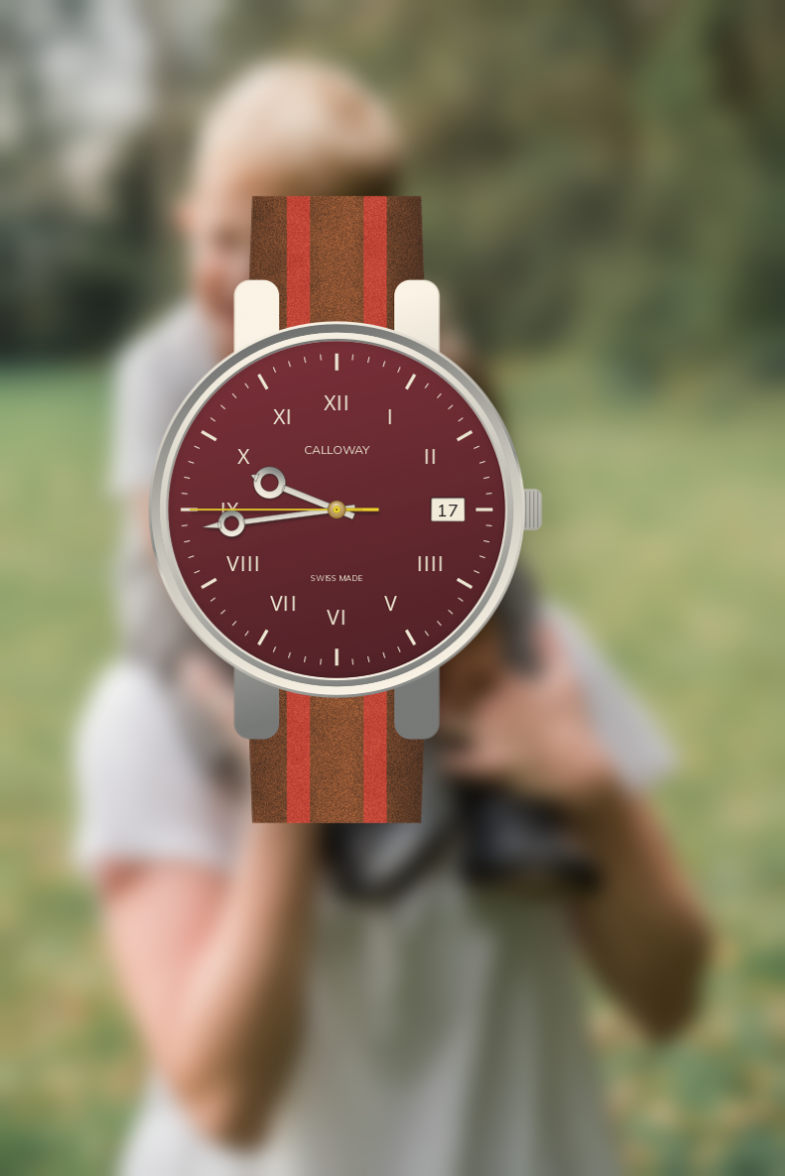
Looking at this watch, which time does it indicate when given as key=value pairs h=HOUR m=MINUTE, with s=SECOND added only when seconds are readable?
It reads h=9 m=43 s=45
